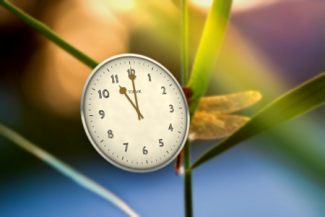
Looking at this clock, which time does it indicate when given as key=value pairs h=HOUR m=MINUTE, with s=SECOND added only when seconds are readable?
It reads h=11 m=0
